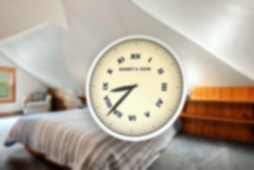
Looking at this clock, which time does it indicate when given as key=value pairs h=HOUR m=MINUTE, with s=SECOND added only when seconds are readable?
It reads h=8 m=37
